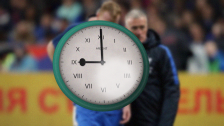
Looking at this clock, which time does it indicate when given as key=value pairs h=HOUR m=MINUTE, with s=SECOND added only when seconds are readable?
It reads h=9 m=0
